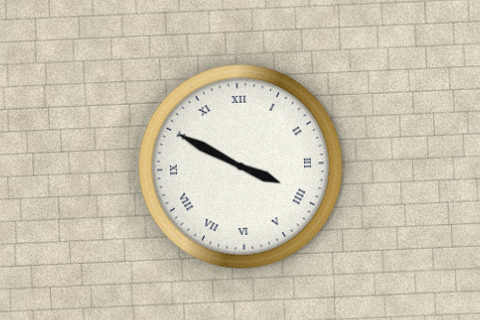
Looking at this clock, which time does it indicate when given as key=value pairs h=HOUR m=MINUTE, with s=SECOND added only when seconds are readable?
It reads h=3 m=50
